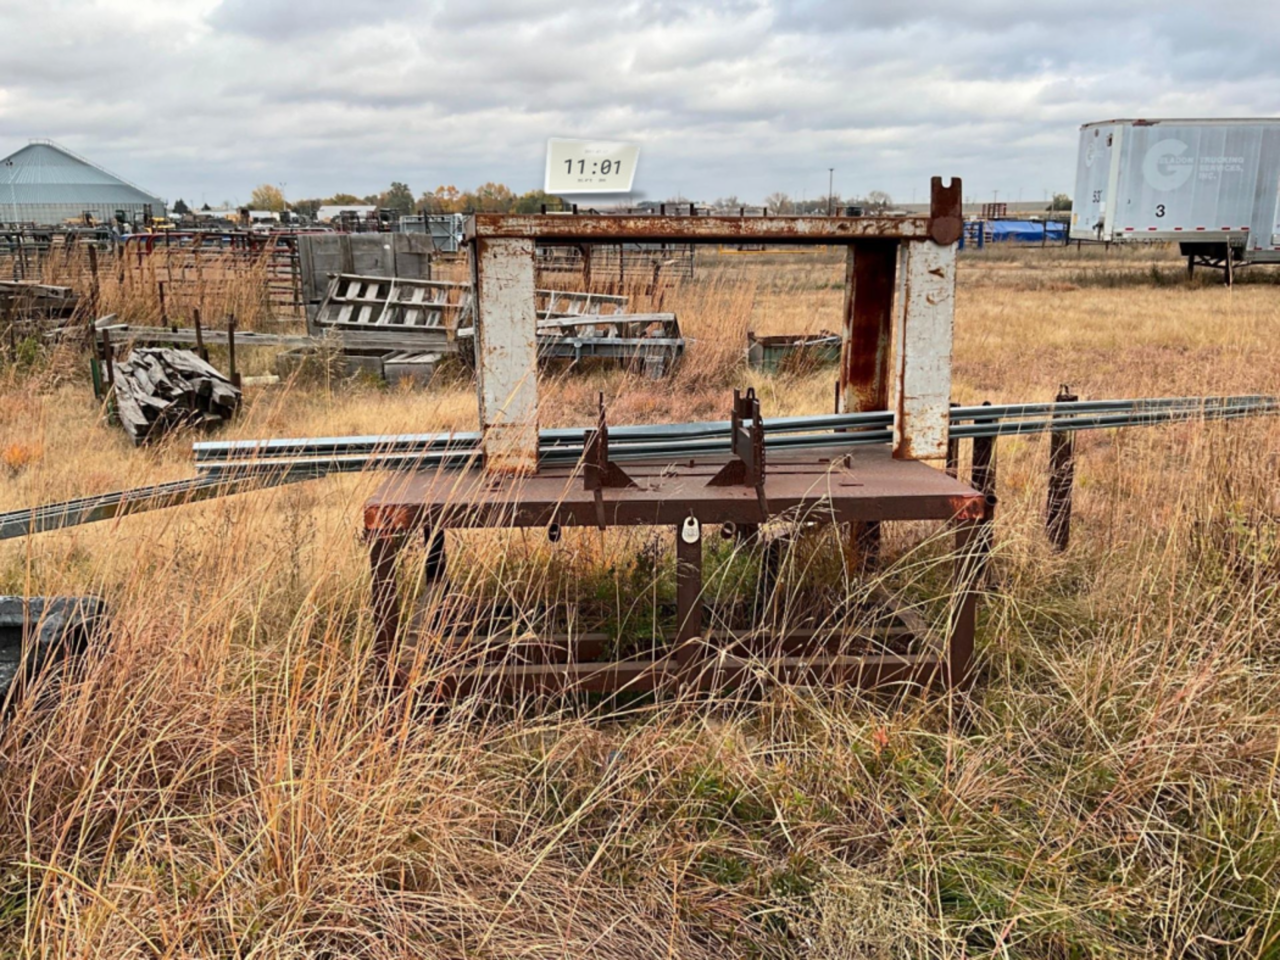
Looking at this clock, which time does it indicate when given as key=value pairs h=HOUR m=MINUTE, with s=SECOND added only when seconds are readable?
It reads h=11 m=1
